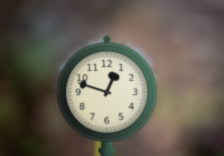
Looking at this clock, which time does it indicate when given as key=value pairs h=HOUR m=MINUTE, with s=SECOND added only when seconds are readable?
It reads h=12 m=48
